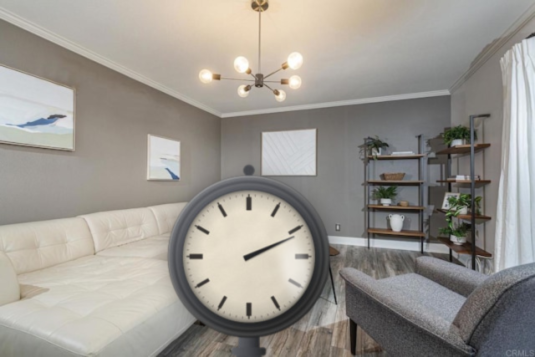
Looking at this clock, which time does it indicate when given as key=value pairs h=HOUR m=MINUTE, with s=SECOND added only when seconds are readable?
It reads h=2 m=11
